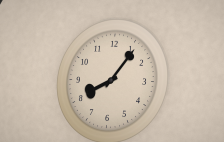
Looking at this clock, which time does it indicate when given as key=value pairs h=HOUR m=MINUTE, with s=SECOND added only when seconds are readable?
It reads h=8 m=6
